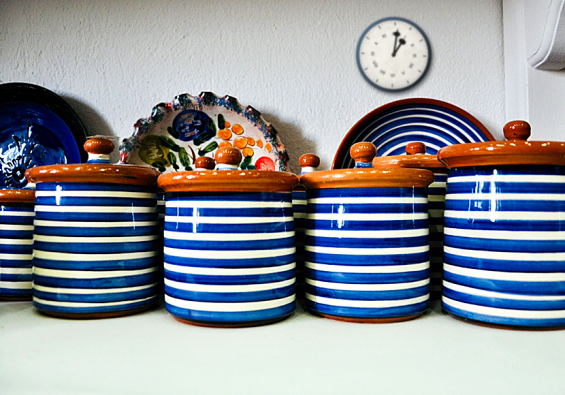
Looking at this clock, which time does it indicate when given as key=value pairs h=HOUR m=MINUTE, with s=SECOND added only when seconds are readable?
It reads h=1 m=1
